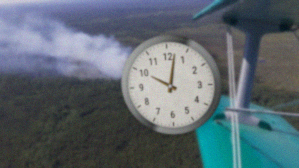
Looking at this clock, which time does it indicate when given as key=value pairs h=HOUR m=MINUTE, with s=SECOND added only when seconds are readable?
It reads h=10 m=2
